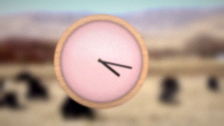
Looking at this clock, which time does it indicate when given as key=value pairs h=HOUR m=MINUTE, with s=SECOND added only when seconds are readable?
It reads h=4 m=17
